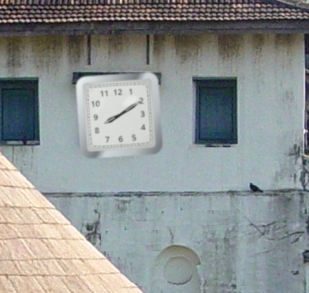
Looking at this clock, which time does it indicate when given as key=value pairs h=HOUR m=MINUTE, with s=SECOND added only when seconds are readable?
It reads h=8 m=10
